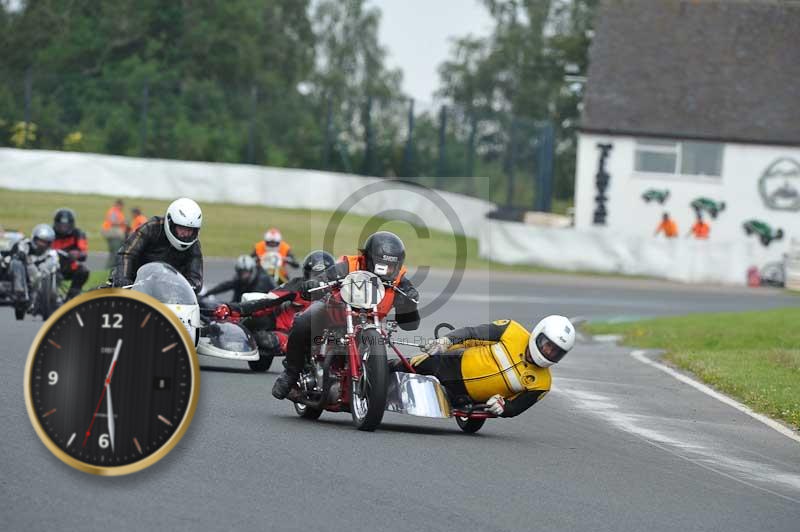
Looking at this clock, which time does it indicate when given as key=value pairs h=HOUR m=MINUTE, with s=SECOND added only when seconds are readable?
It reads h=12 m=28 s=33
